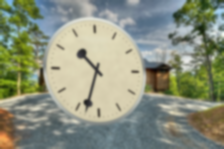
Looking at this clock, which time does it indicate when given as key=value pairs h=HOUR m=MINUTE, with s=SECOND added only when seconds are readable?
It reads h=10 m=33
